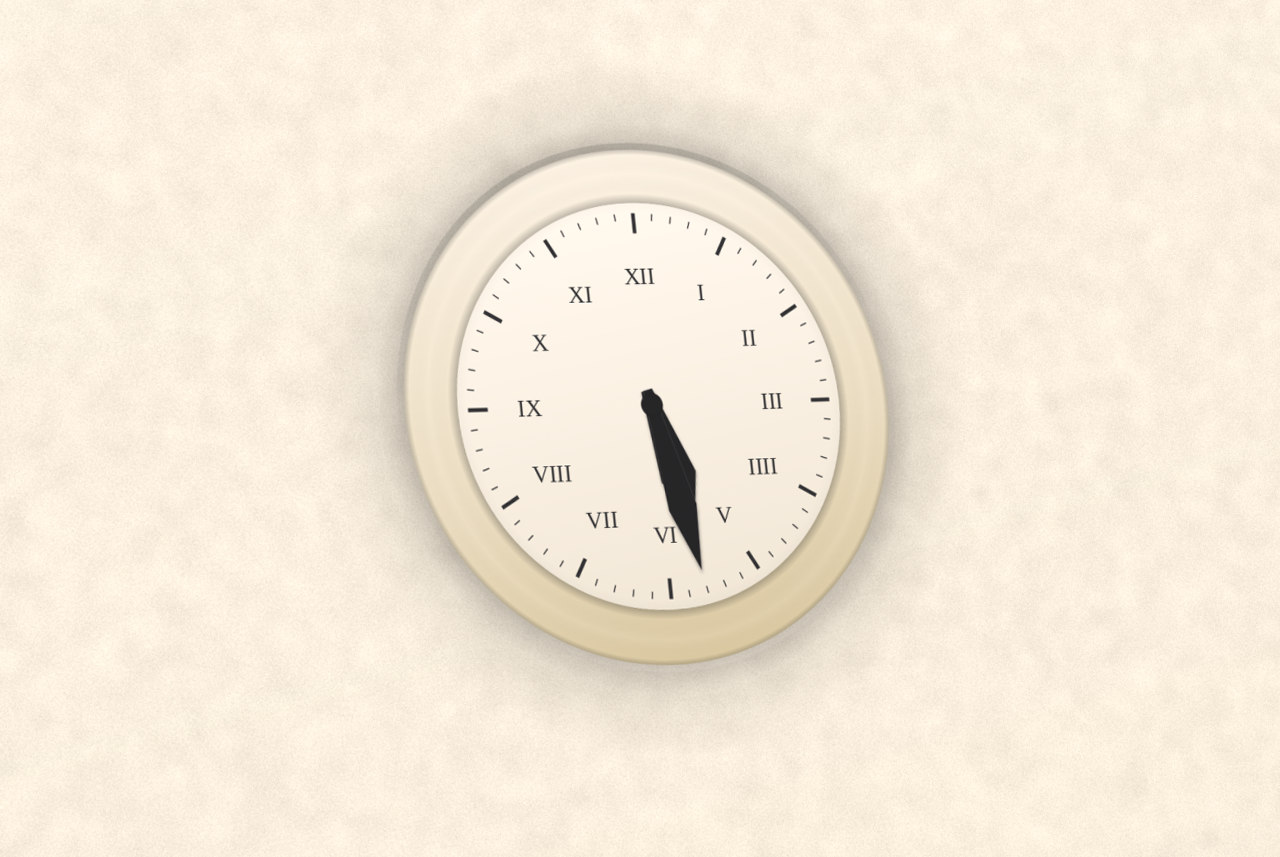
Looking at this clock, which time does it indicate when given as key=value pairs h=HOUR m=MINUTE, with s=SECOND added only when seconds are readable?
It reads h=5 m=28
